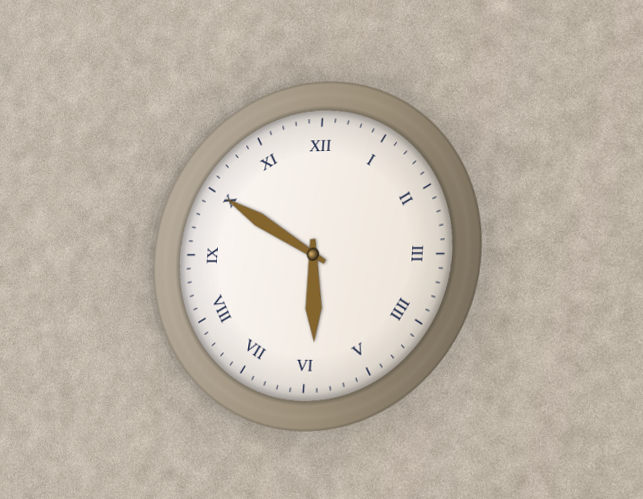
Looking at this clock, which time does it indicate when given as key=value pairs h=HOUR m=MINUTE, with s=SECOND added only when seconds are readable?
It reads h=5 m=50
